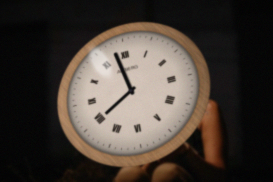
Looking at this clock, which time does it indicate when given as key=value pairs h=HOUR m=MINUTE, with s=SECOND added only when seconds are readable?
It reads h=7 m=58
